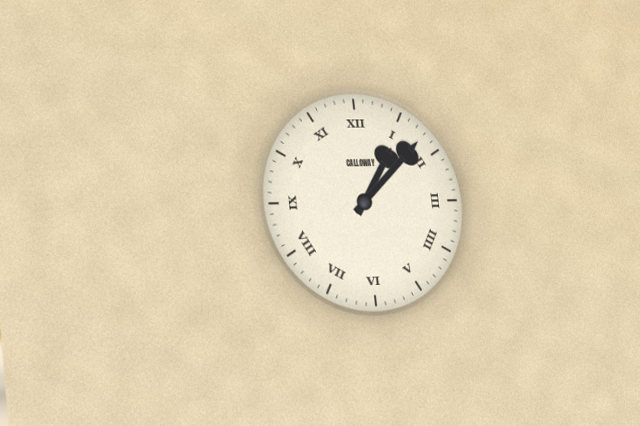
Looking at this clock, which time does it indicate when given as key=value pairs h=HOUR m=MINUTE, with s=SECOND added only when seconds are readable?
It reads h=1 m=8
